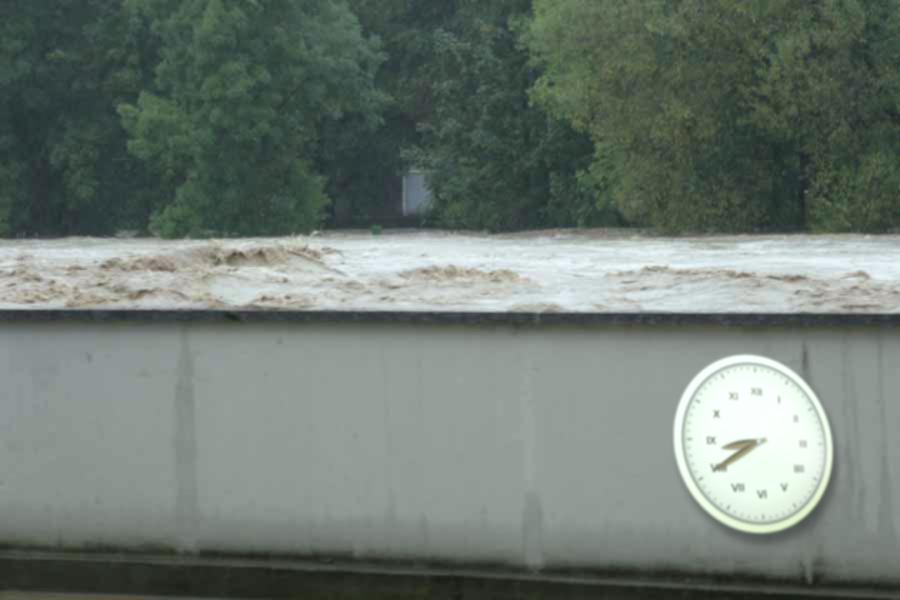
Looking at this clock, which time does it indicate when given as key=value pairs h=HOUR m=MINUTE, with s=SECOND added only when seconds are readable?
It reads h=8 m=40
